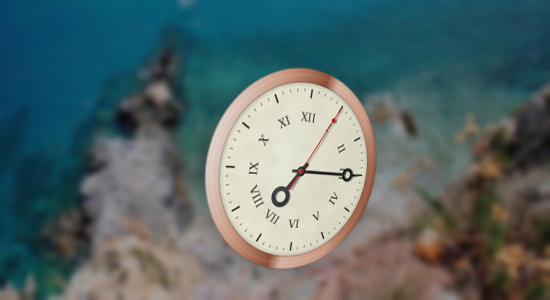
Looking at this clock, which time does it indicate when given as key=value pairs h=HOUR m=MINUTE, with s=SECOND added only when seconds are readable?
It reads h=7 m=15 s=5
